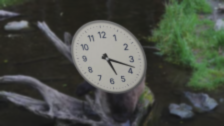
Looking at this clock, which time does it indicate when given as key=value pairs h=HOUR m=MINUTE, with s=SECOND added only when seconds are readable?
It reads h=5 m=18
